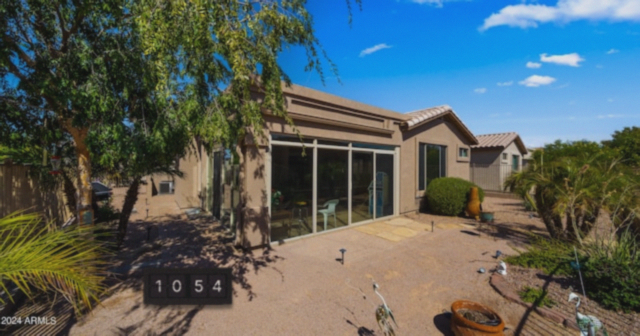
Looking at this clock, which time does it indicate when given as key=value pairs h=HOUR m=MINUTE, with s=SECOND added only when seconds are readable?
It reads h=10 m=54
